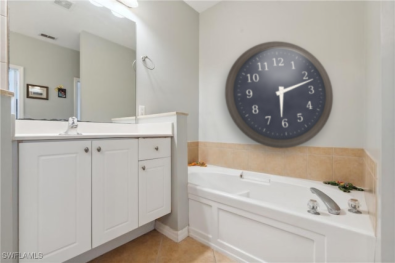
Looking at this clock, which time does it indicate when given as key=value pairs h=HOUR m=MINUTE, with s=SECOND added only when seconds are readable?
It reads h=6 m=12
